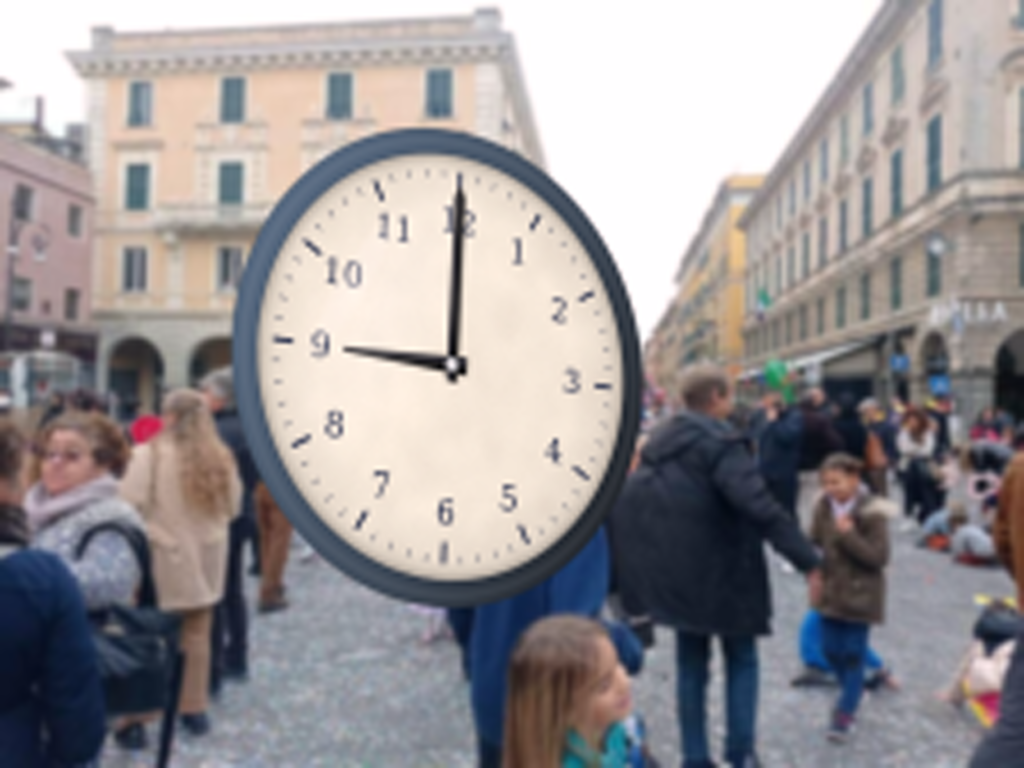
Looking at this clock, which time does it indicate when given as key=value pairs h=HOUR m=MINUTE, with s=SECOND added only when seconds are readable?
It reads h=9 m=0
